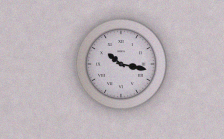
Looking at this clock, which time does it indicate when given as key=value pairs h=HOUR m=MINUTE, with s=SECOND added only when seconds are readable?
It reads h=10 m=17
